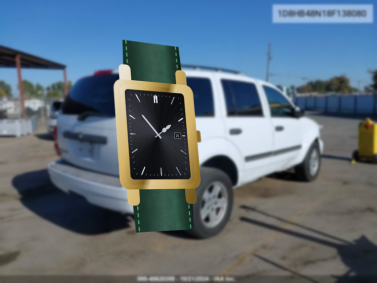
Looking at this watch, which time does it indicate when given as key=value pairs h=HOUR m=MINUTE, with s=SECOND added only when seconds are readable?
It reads h=1 m=53
